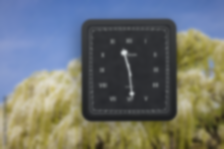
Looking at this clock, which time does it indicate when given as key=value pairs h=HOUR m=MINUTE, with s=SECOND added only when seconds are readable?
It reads h=11 m=29
